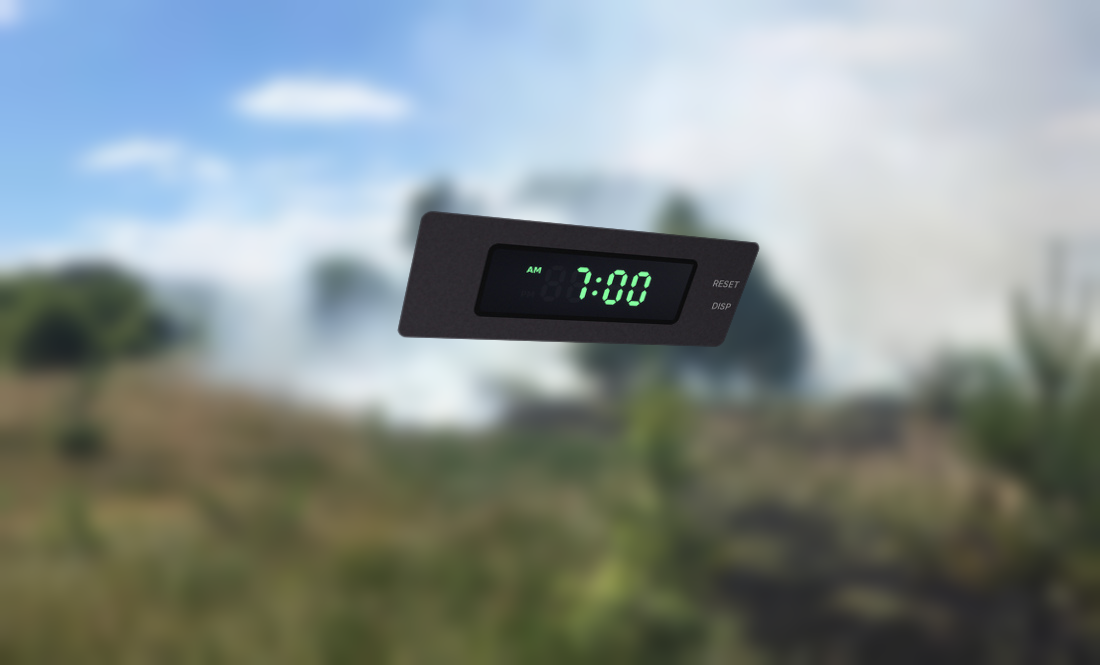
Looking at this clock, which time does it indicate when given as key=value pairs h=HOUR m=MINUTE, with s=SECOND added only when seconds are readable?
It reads h=7 m=0
